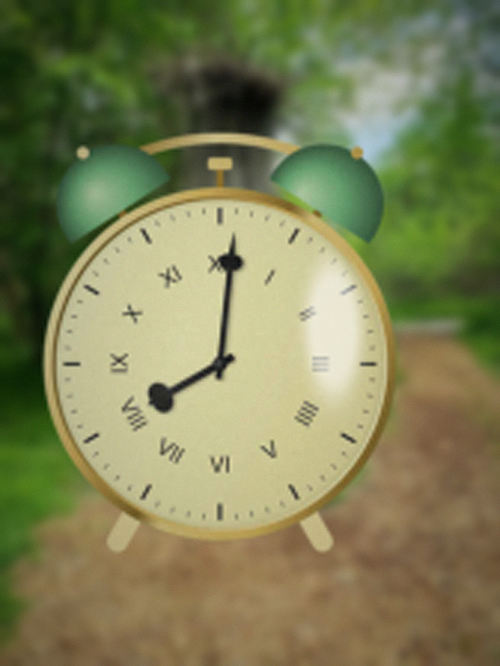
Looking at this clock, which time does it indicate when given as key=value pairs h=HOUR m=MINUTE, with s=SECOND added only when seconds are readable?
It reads h=8 m=1
